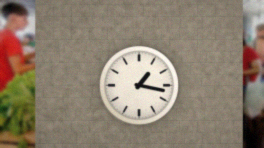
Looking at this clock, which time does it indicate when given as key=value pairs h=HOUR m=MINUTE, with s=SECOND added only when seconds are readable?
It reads h=1 m=17
